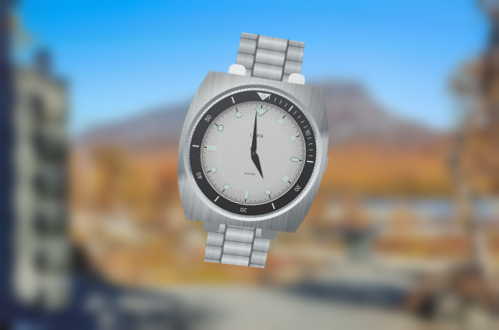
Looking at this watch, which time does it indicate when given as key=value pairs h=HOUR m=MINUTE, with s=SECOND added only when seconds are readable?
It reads h=4 m=59
